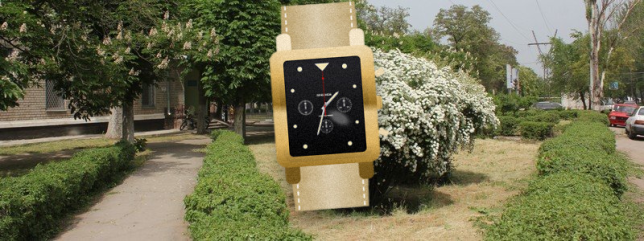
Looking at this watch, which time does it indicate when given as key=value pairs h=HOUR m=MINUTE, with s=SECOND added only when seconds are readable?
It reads h=1 m=33
